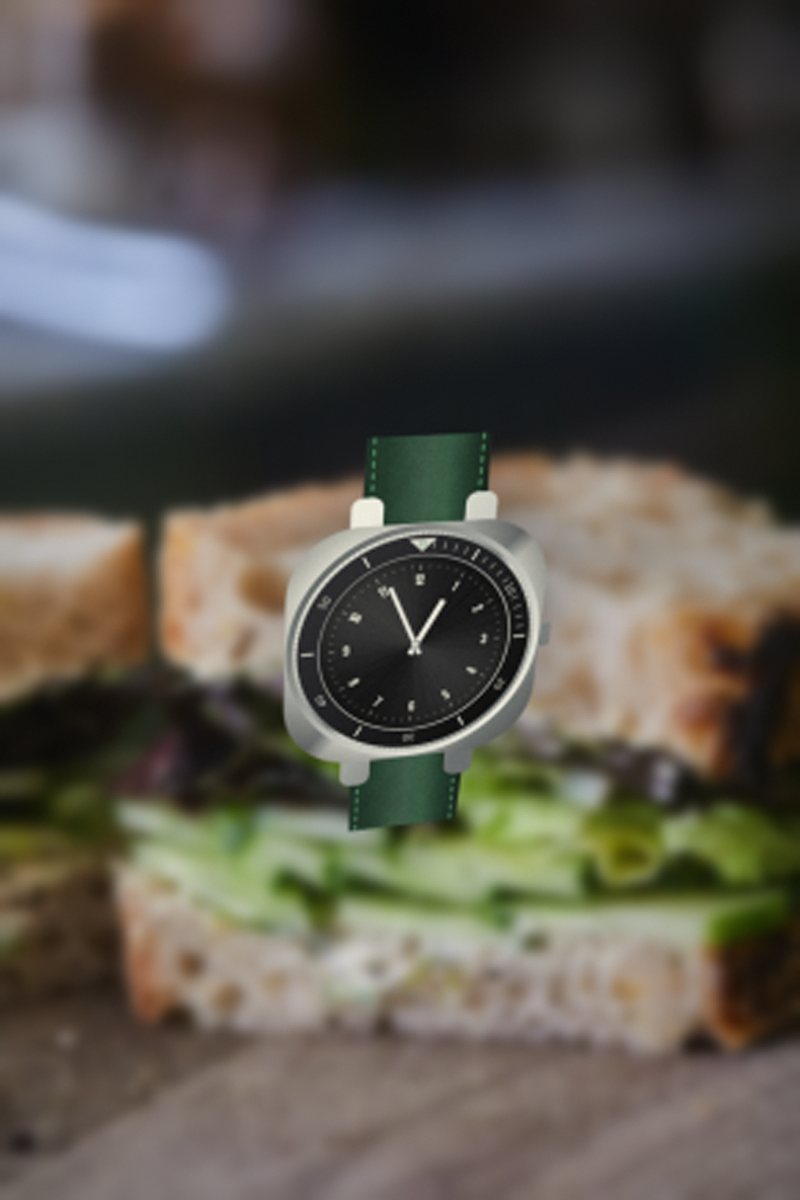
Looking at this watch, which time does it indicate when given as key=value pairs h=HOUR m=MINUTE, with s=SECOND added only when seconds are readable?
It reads h=12 m=56
